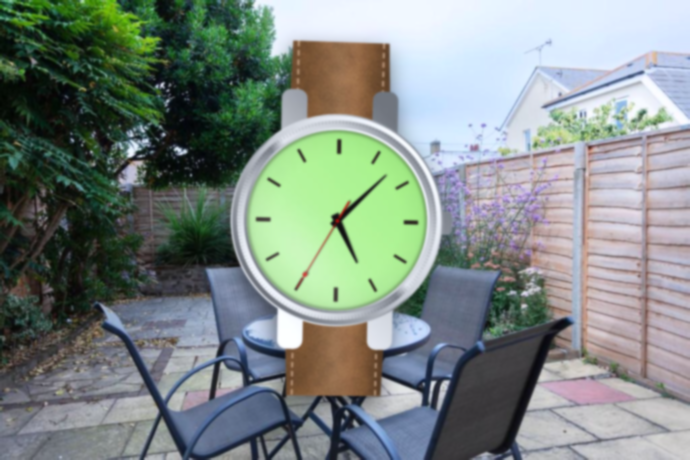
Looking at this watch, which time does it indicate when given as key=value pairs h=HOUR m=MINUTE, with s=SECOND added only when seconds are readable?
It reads h=5 m=7 s=35
